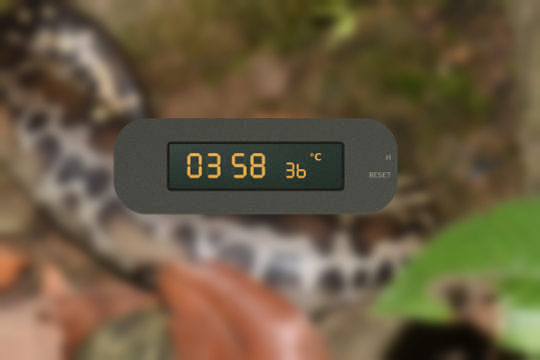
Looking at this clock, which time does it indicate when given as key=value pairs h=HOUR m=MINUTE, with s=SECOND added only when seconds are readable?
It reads h=3 m=58
